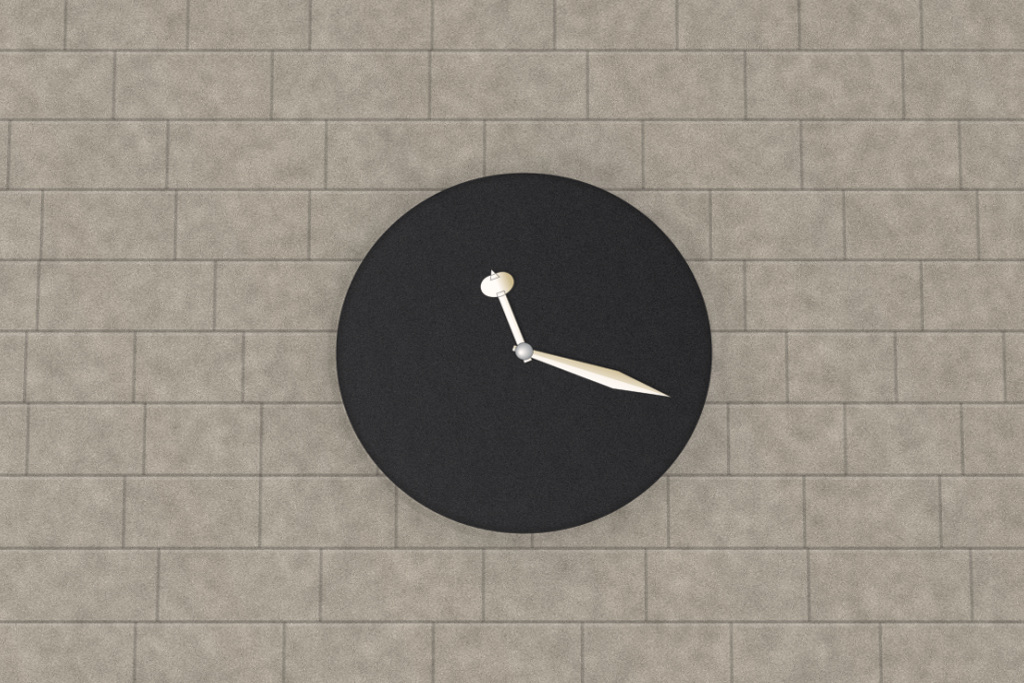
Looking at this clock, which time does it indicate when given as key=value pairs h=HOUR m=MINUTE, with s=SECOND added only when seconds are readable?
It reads h=11 m=18
